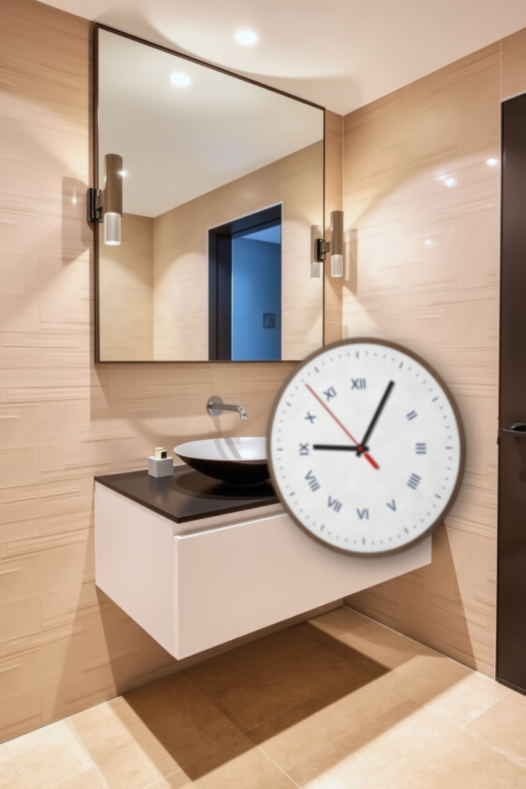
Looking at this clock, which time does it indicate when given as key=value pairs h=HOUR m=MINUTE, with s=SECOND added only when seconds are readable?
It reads h=9 m=4 s=53
